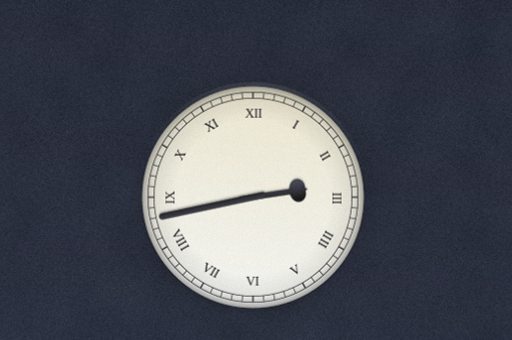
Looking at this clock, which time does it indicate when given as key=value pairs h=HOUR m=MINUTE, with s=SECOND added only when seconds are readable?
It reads h=2 m=43
